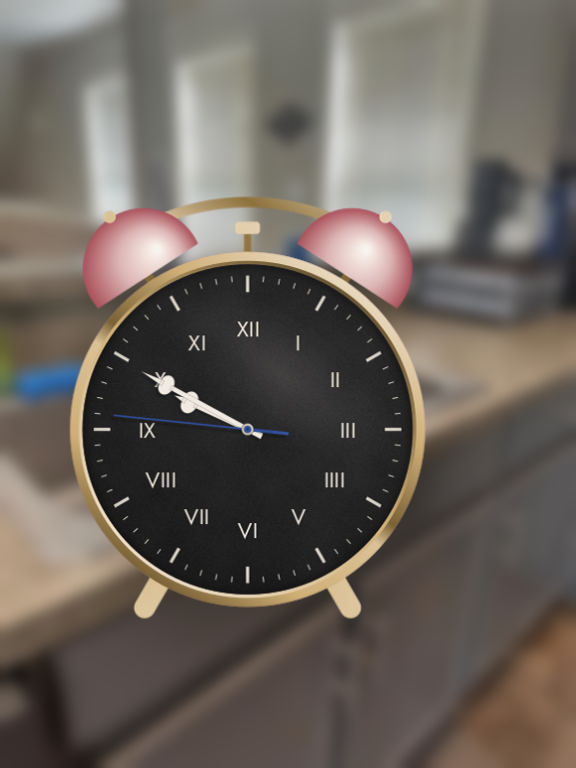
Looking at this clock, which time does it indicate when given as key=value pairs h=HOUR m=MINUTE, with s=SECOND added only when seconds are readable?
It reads h=9 m=49 s=46
